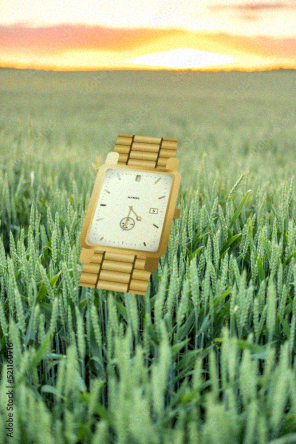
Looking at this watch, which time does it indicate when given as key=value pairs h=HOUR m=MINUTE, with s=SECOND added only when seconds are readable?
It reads h=4 m=31
